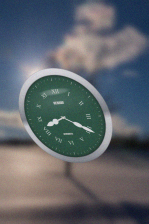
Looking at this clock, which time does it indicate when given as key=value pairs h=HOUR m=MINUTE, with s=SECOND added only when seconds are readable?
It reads h=8 m=20
